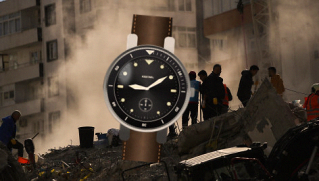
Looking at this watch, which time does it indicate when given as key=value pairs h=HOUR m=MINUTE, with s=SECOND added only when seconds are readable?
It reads h=9 m=9
